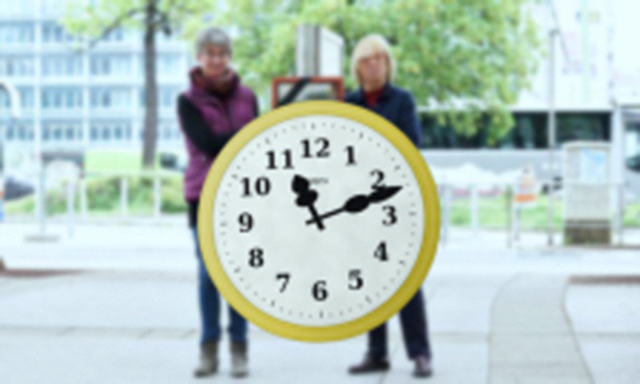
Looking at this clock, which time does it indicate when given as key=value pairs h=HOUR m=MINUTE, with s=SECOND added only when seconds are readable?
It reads h=11 m=12
